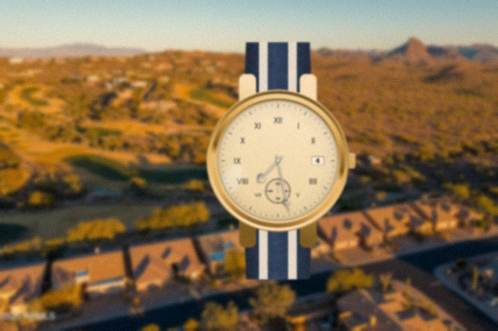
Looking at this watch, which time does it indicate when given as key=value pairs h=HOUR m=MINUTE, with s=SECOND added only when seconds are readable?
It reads h=7 m=28
